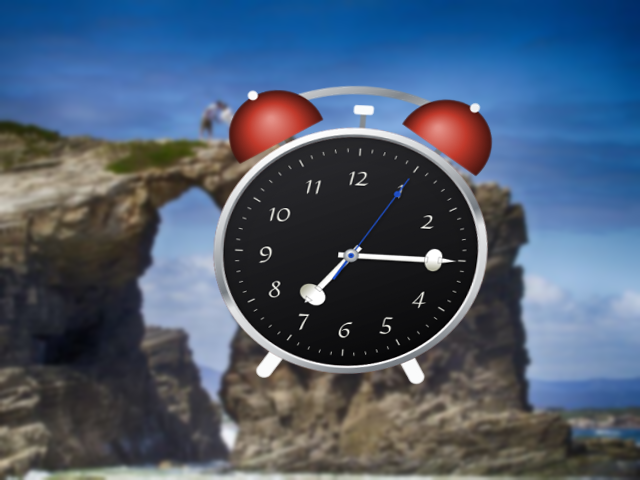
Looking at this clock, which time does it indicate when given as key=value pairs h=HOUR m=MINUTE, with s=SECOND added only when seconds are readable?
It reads h=7 m=15 s=5
